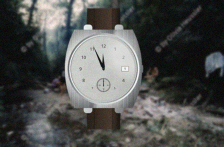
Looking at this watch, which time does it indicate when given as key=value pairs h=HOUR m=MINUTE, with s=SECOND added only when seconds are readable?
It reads h=11 m=56
